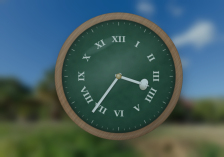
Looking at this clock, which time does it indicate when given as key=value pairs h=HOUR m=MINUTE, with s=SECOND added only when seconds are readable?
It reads h=3 m=36
